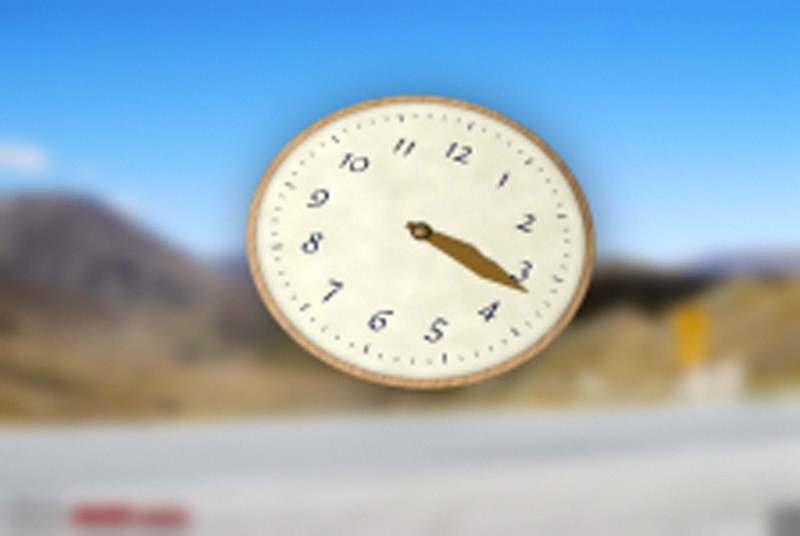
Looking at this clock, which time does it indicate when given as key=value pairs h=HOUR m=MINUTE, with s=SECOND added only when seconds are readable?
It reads h=3 m=17
